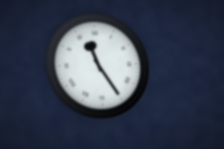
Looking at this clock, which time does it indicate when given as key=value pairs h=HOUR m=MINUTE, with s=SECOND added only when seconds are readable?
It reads h=11 m=25
